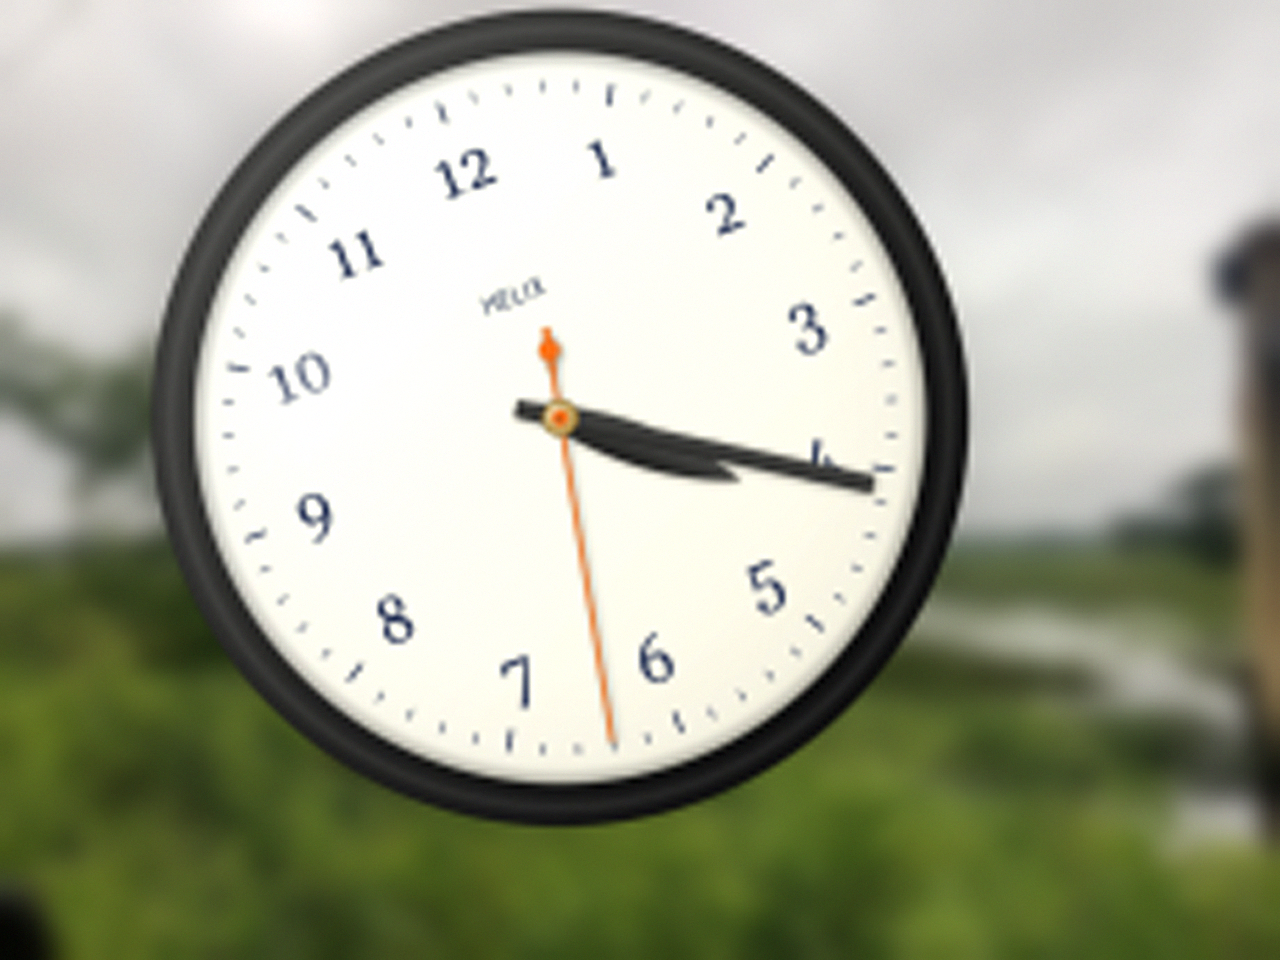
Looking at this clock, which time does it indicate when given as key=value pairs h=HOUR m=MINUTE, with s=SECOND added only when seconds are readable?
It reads h=4 m=20 s=32
